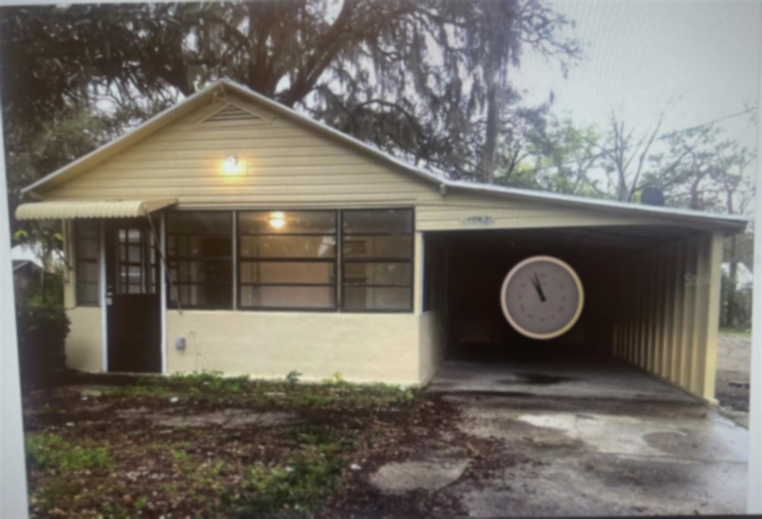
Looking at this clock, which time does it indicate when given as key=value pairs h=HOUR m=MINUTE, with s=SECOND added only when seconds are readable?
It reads h=10 m=57
